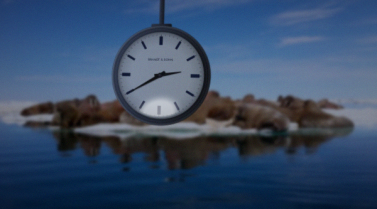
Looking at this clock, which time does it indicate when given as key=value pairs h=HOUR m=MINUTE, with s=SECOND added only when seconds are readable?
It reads h=2 m=40
